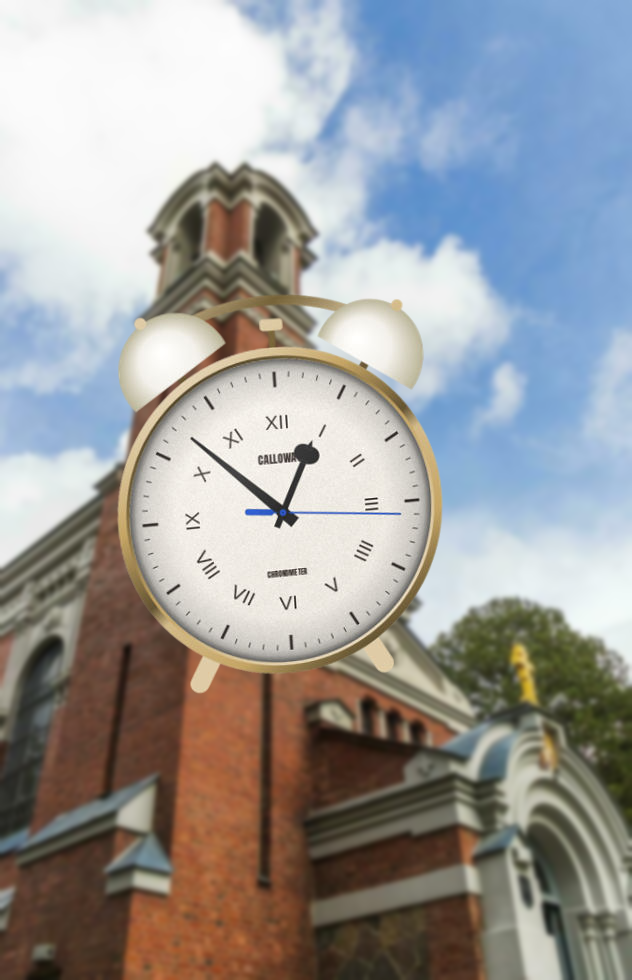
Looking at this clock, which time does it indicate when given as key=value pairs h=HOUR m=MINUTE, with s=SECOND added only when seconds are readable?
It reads h=12 m=52 s=16
